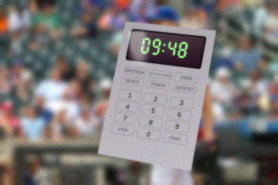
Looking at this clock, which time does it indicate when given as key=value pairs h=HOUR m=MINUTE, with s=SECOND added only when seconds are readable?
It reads h=9 m=48
